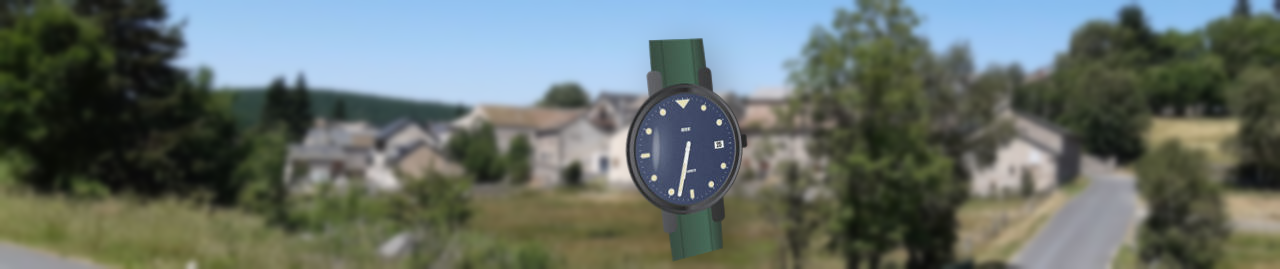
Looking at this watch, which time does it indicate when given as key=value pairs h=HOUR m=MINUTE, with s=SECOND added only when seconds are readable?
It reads h=6 m=33
